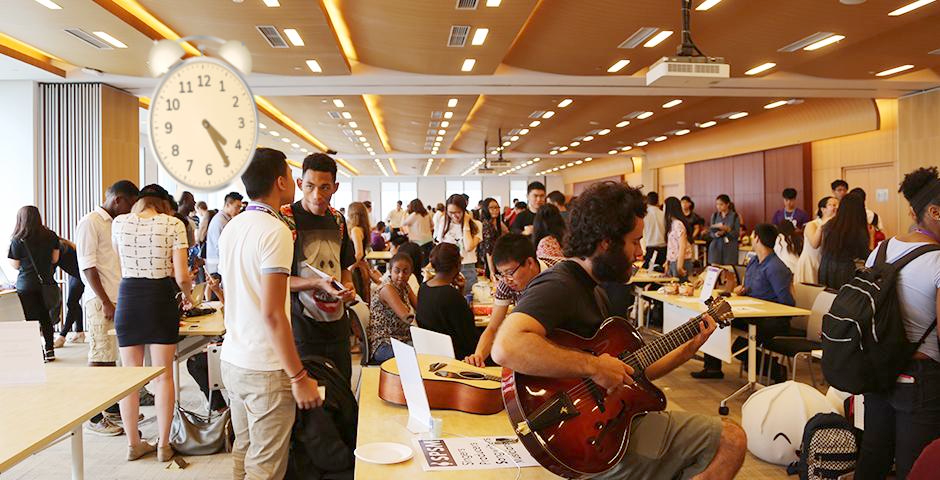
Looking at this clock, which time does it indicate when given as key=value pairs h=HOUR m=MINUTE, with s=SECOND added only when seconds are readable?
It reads h=4 m=25
